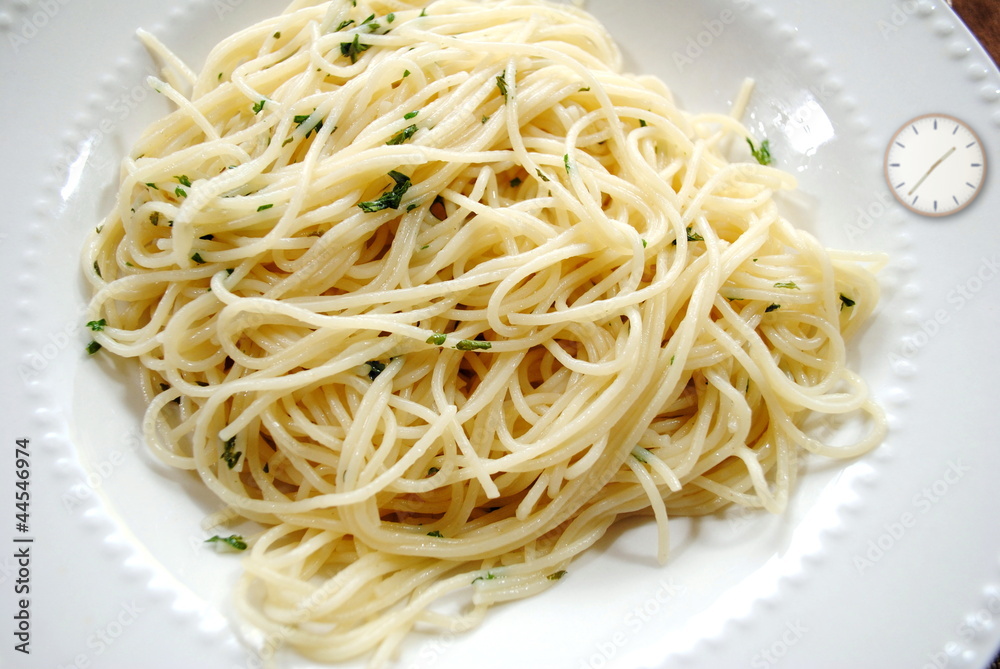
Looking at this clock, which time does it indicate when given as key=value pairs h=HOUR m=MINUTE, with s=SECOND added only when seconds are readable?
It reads h=1 m=37
